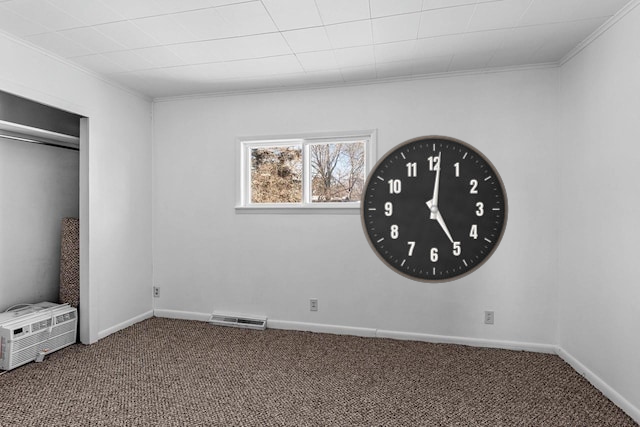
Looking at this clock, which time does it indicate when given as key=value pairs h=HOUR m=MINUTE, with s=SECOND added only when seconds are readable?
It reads h=5 m=1
